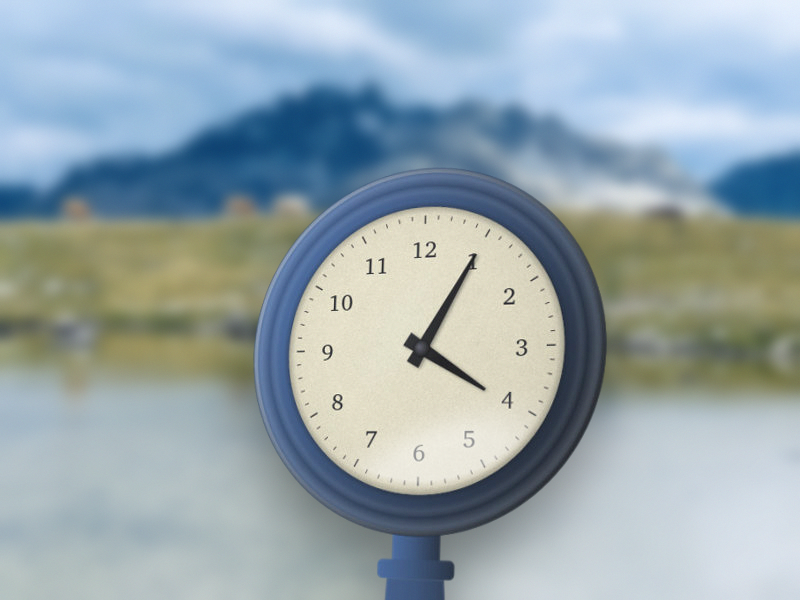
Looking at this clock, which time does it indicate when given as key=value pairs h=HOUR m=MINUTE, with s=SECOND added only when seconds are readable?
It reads h=4 m=5
